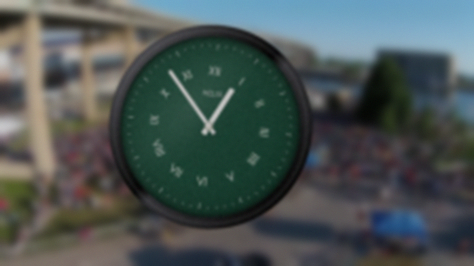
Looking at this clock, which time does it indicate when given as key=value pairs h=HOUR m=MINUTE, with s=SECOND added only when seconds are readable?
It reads h=12 m=53
